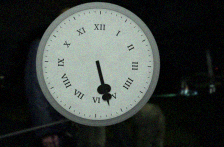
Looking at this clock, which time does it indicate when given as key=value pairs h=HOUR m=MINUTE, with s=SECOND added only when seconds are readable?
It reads h=5 m=27
